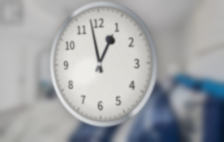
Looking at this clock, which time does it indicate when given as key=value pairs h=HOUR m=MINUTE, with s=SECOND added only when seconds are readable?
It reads h=12 m=58
